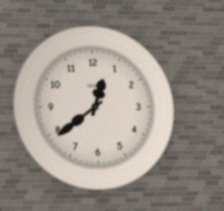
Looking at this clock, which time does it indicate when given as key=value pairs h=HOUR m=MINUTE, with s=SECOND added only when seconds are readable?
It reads h=12 m=39
